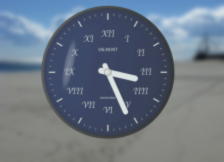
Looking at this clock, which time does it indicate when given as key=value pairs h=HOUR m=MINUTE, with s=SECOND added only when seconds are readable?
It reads h=3 m=26
